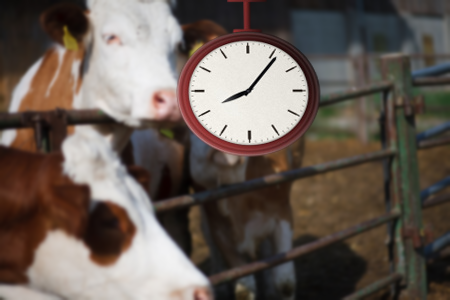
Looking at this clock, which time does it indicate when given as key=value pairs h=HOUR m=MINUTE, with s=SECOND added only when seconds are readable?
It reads h=8 m=6
